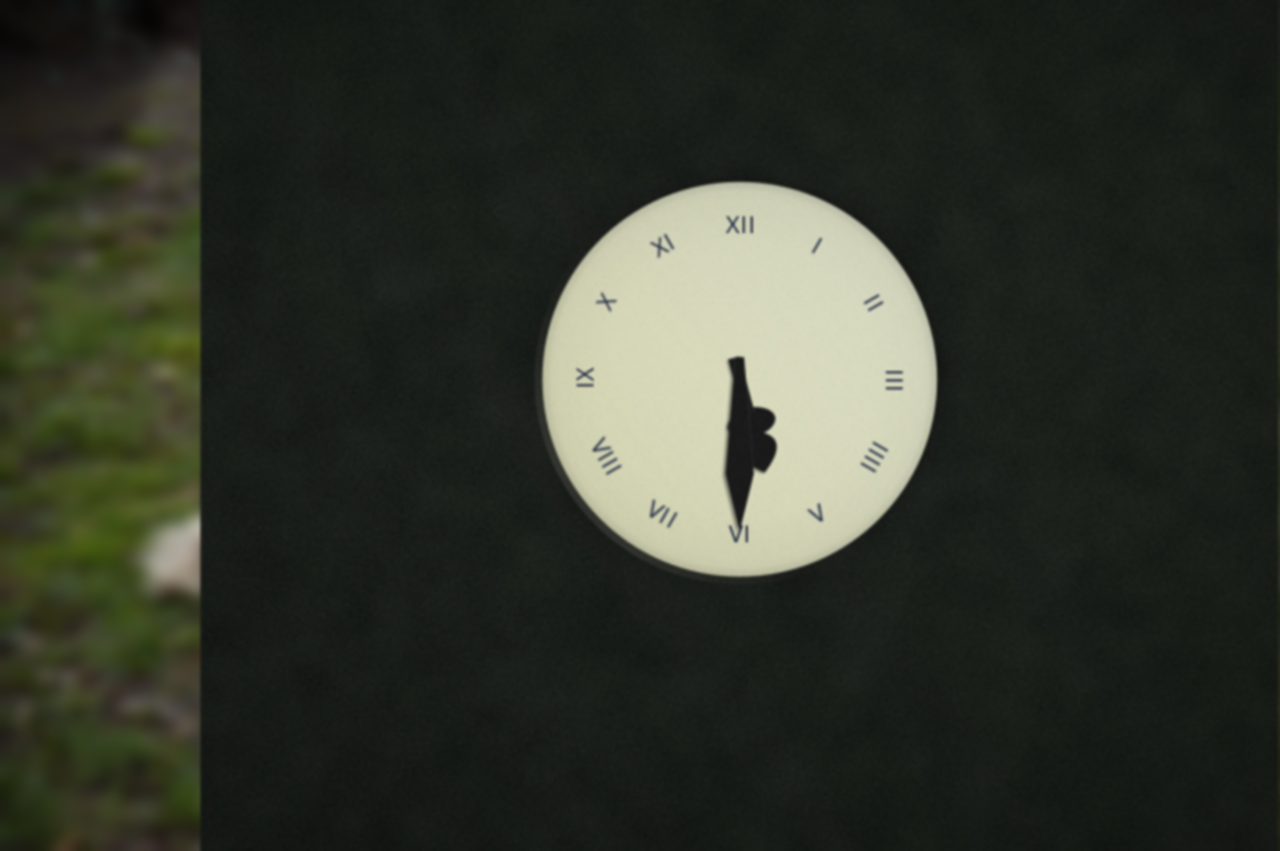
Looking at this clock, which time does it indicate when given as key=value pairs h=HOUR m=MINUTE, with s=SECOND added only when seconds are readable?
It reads h=5 m=30
